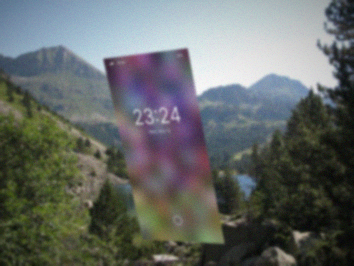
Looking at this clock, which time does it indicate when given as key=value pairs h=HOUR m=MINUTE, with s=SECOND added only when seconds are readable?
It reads h=23 m=24
